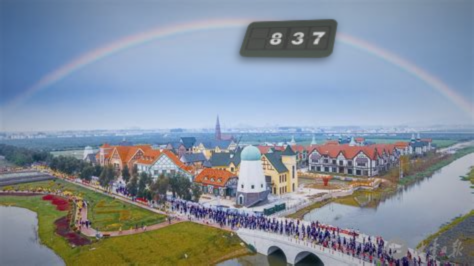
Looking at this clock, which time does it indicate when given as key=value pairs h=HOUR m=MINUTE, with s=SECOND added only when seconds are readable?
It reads h=8 m=37
